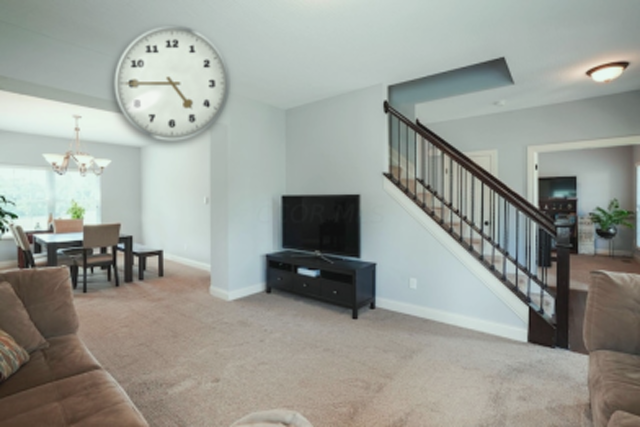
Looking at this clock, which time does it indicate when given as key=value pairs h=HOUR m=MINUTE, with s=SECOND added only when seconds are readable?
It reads h=4 m=45
